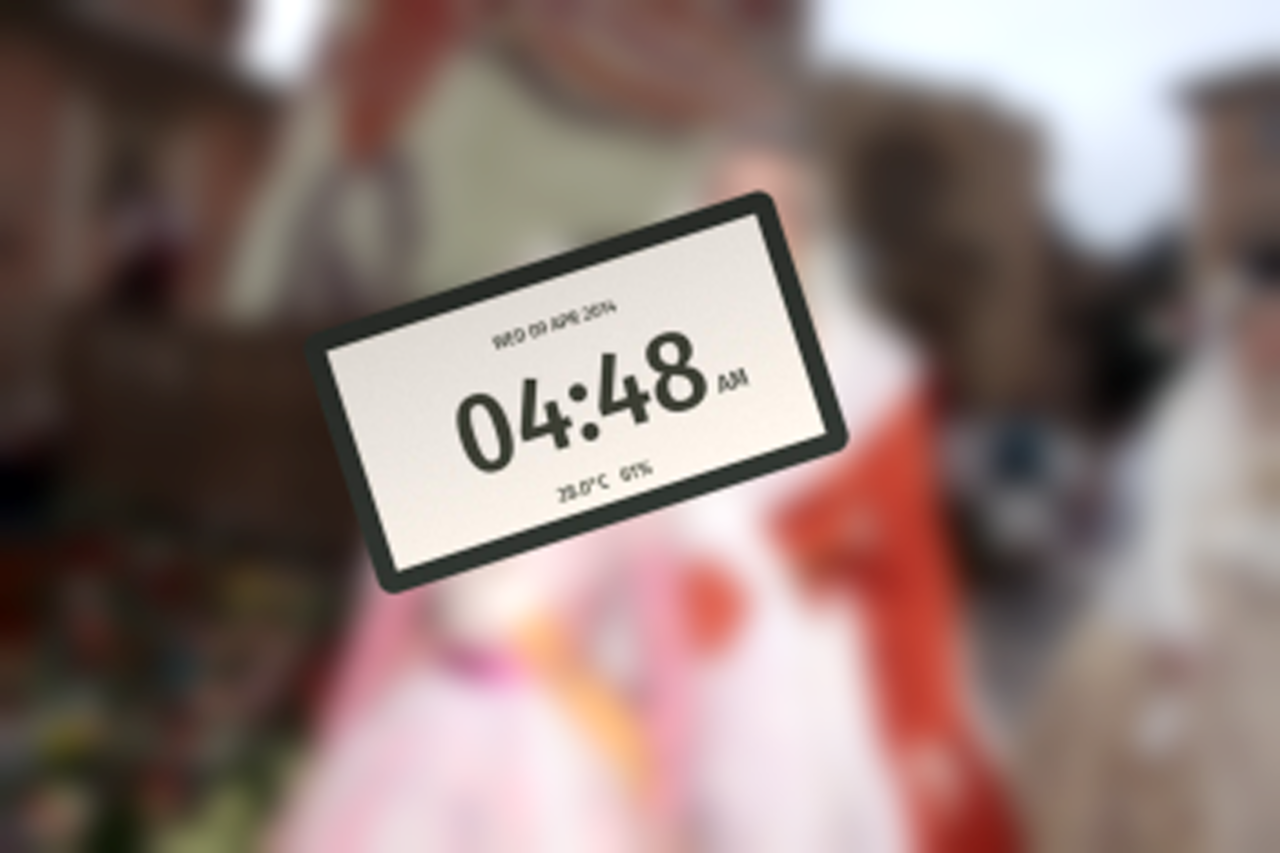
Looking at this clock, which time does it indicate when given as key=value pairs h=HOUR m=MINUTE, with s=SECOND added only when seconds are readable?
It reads h=4 m=48
